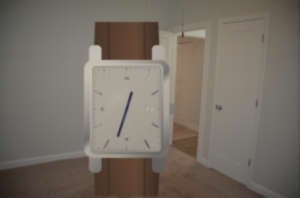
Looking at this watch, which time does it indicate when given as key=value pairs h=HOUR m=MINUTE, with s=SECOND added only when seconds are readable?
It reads h=12 m=33
